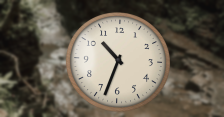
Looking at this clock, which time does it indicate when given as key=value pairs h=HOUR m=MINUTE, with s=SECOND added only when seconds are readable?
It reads h=10 m=33
